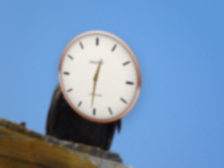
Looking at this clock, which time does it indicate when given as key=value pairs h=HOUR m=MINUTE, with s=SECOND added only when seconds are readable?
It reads h=12 m=31
